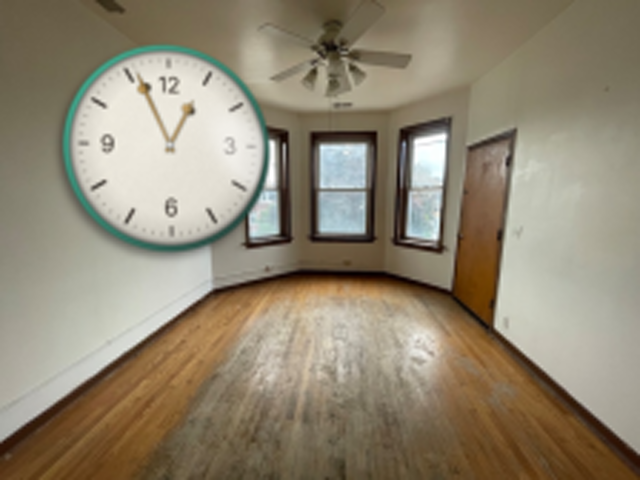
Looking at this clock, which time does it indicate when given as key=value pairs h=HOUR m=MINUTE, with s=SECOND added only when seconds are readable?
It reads h=12 m=56
